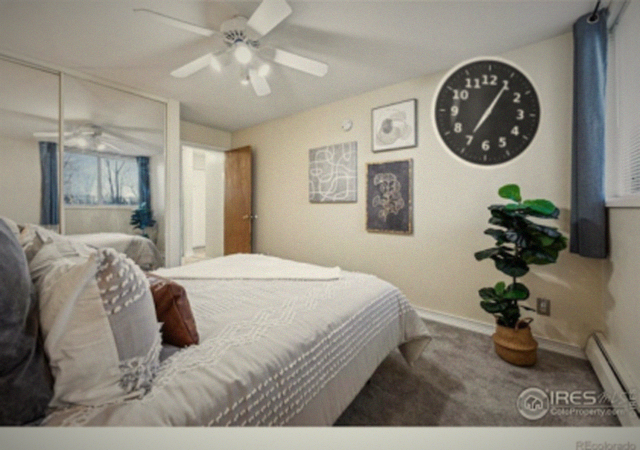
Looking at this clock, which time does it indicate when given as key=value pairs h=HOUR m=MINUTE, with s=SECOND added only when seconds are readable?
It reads h=7 m=5
